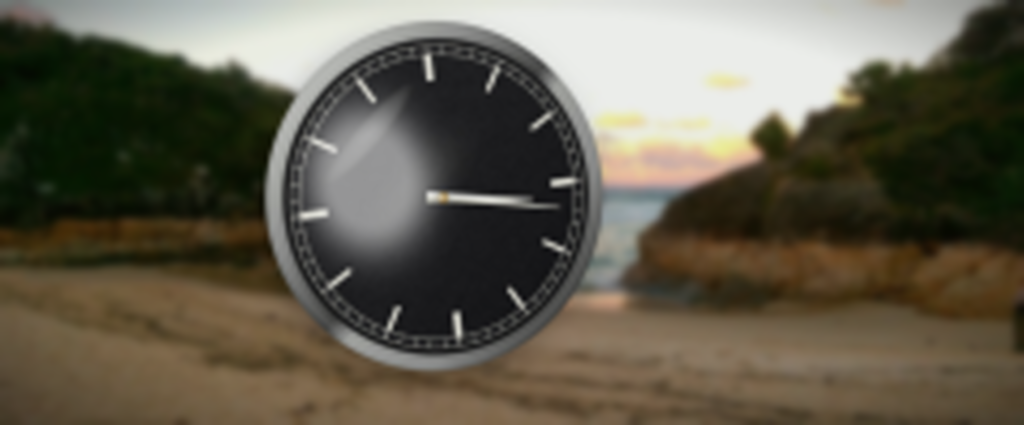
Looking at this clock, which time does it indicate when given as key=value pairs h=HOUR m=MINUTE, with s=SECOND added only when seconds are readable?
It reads h=3 m=17
